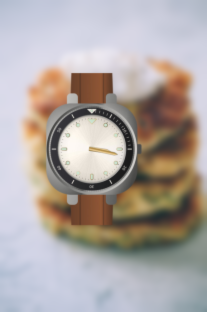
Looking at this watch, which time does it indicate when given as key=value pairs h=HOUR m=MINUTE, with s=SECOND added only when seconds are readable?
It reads h=3 m=17
